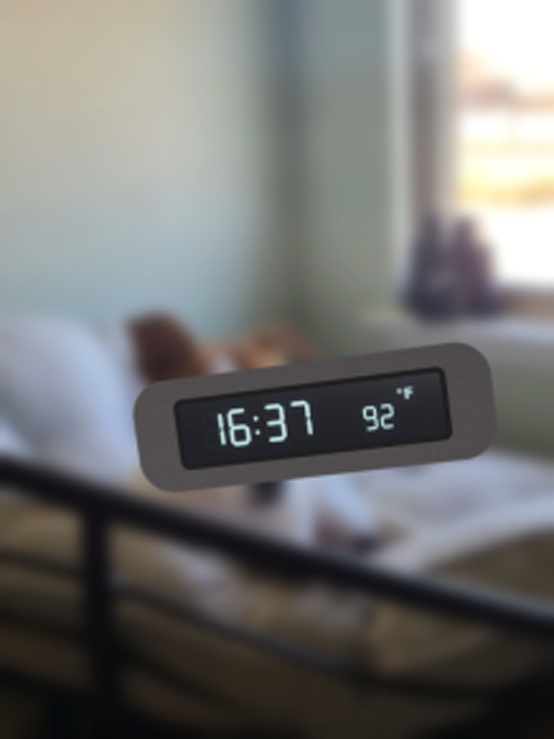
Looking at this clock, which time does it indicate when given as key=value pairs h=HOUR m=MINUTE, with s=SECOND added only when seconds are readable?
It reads h=16 m=37
